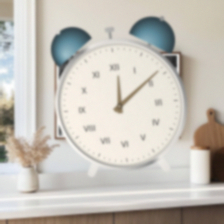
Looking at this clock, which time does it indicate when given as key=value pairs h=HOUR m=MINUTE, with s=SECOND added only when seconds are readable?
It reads h=12 m=9
